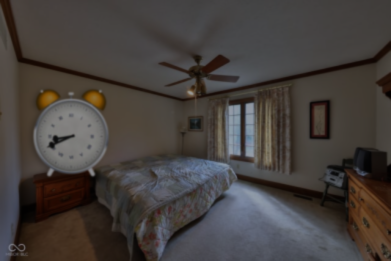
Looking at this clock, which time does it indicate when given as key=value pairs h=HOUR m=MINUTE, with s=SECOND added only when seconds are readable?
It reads h=8 m=41
